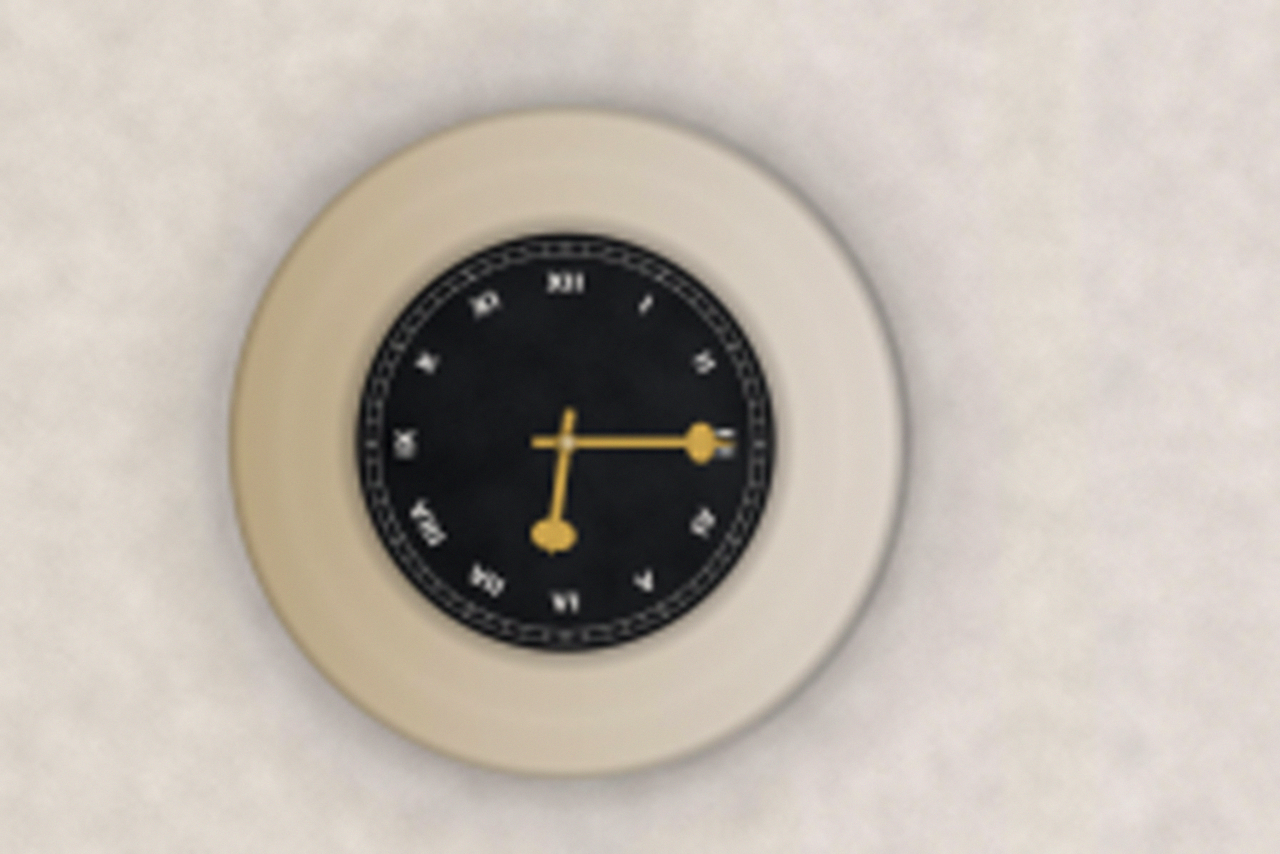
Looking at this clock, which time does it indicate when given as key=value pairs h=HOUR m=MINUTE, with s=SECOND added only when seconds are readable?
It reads h=6 m=15
